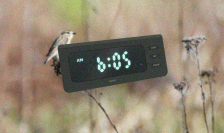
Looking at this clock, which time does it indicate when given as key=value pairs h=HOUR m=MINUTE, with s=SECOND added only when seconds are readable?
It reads h=6 m=5
